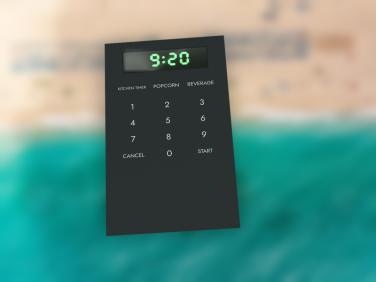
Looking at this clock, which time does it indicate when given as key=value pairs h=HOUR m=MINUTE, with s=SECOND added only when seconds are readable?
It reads h=9 m=20
